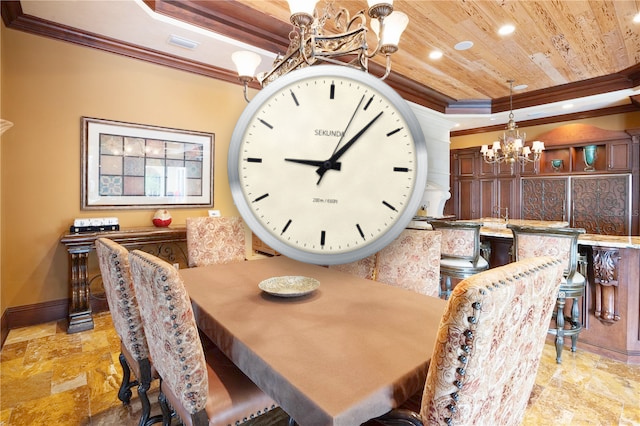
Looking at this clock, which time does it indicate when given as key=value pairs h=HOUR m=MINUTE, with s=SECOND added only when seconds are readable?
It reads h=9 m=7 s=4
